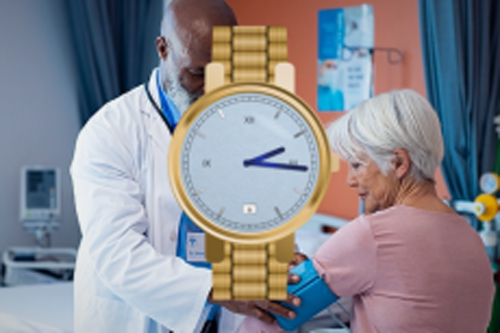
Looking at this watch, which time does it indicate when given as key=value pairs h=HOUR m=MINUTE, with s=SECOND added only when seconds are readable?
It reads h=2 m=16
